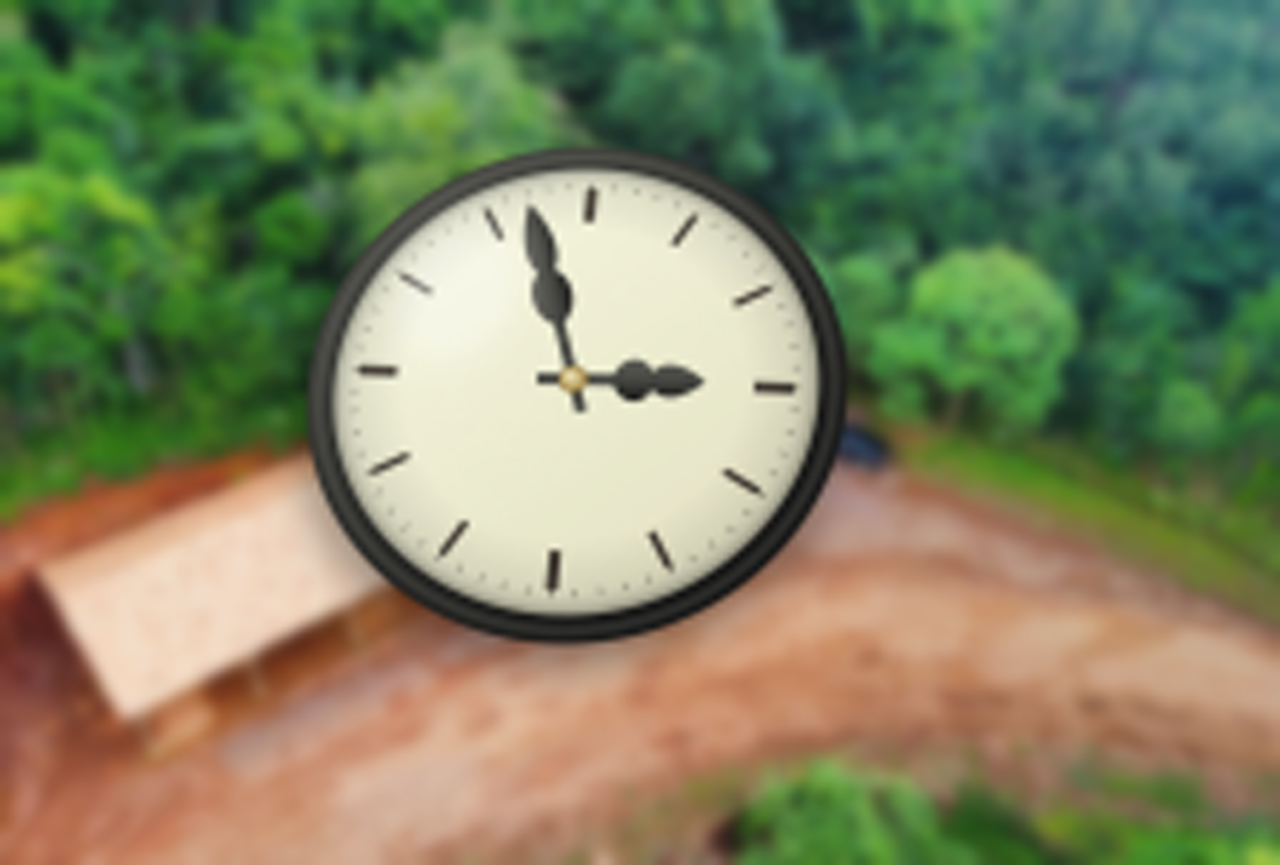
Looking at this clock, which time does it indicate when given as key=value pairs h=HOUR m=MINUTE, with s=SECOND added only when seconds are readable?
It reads h=2 m=57
